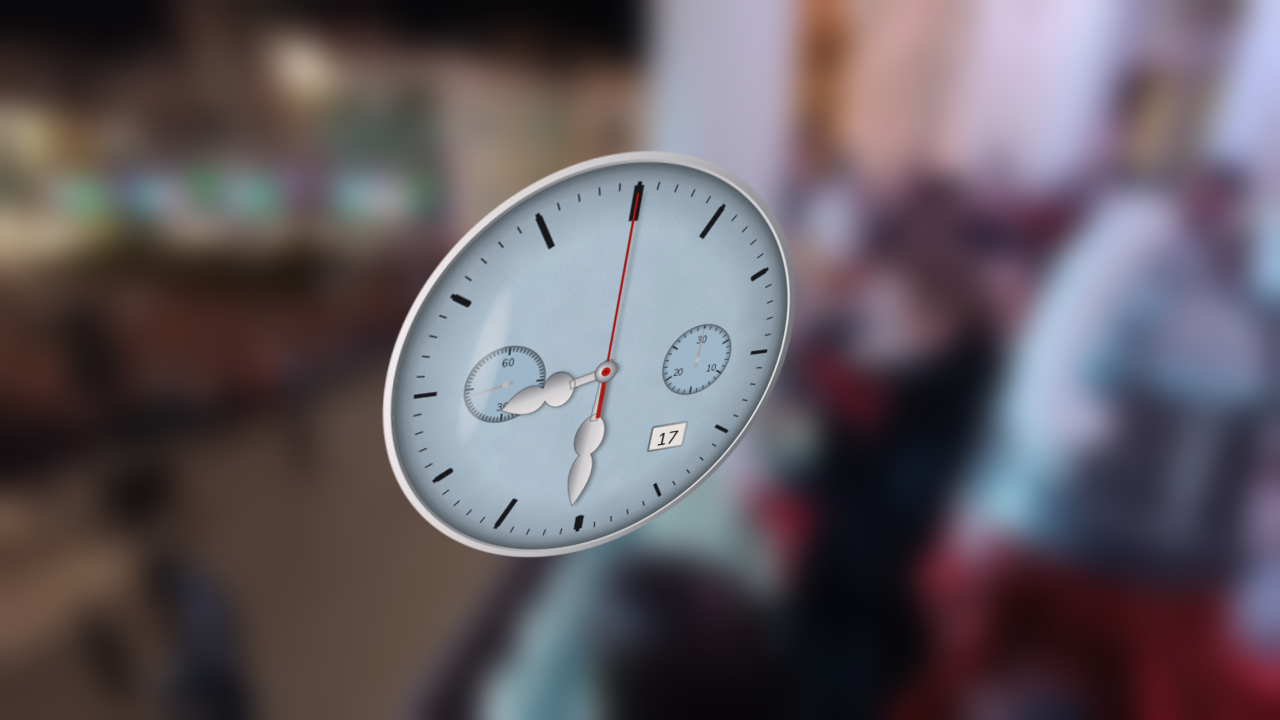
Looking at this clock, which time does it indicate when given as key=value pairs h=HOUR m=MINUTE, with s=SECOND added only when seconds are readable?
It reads h=8 m=30 s=43
